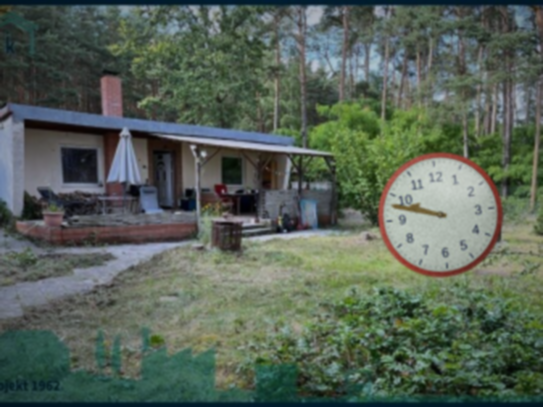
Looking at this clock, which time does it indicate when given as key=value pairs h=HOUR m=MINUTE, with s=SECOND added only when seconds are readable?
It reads h=9 m=48
